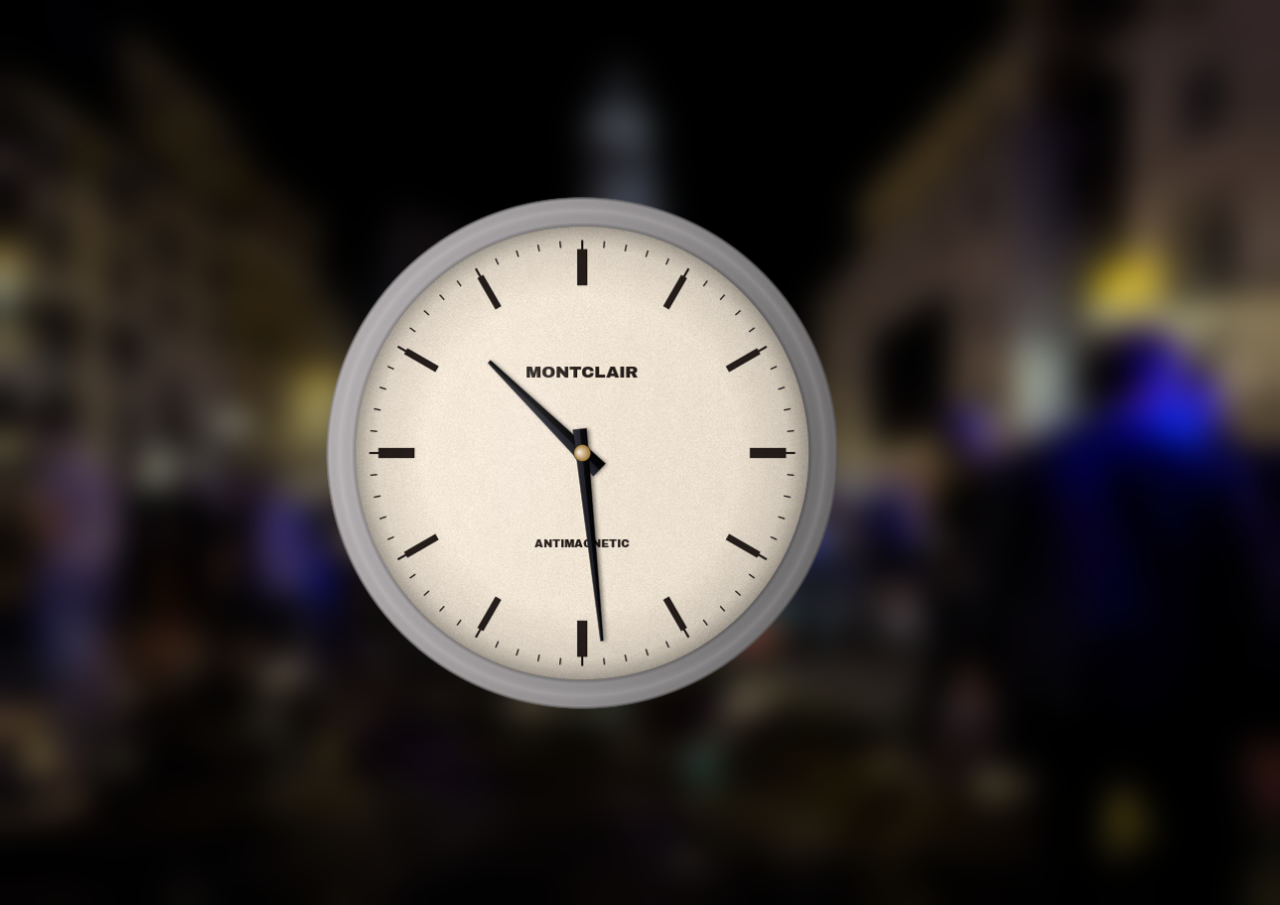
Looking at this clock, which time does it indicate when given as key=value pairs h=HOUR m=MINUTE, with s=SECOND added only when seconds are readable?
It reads h=10 m=29
